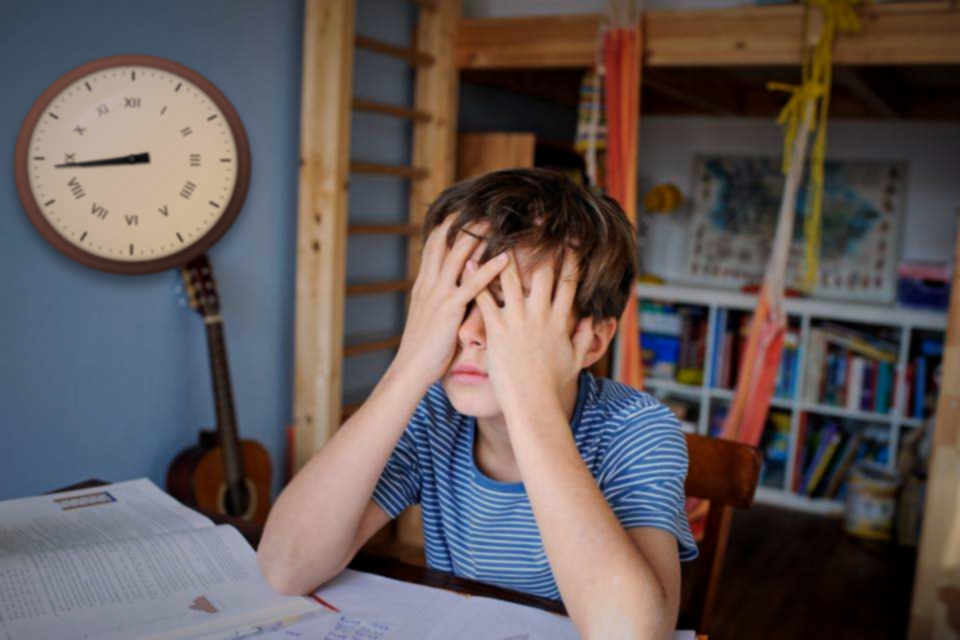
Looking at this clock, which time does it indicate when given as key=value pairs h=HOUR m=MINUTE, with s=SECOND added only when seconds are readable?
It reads h=8 m=44
